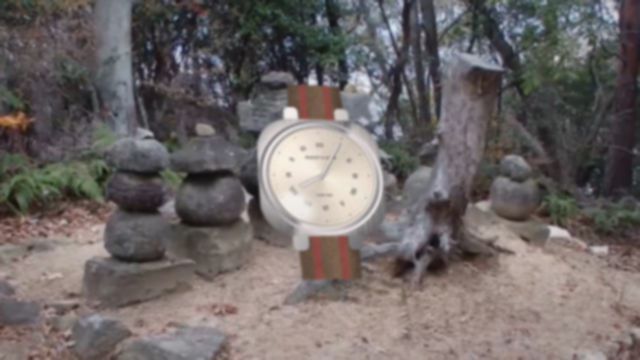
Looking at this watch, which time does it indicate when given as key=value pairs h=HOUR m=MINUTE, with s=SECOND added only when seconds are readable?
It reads h=8 m=5
